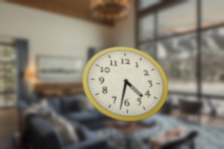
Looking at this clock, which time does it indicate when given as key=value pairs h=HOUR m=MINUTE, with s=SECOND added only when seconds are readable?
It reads h=4 m=32
